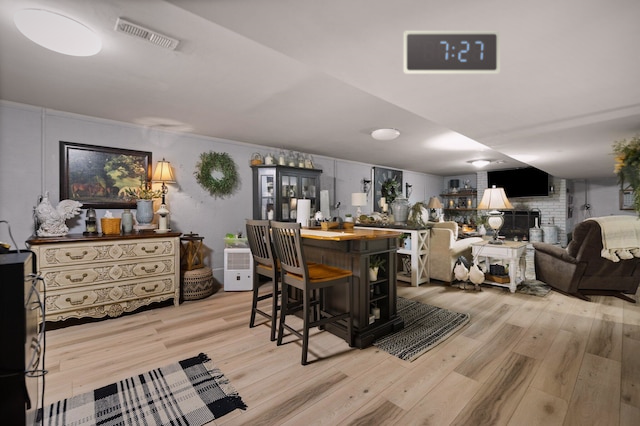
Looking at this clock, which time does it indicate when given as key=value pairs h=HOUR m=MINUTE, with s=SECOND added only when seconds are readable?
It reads h=7 m=27
